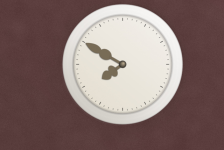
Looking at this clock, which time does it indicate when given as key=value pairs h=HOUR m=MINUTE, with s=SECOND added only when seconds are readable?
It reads h=7 m=50
